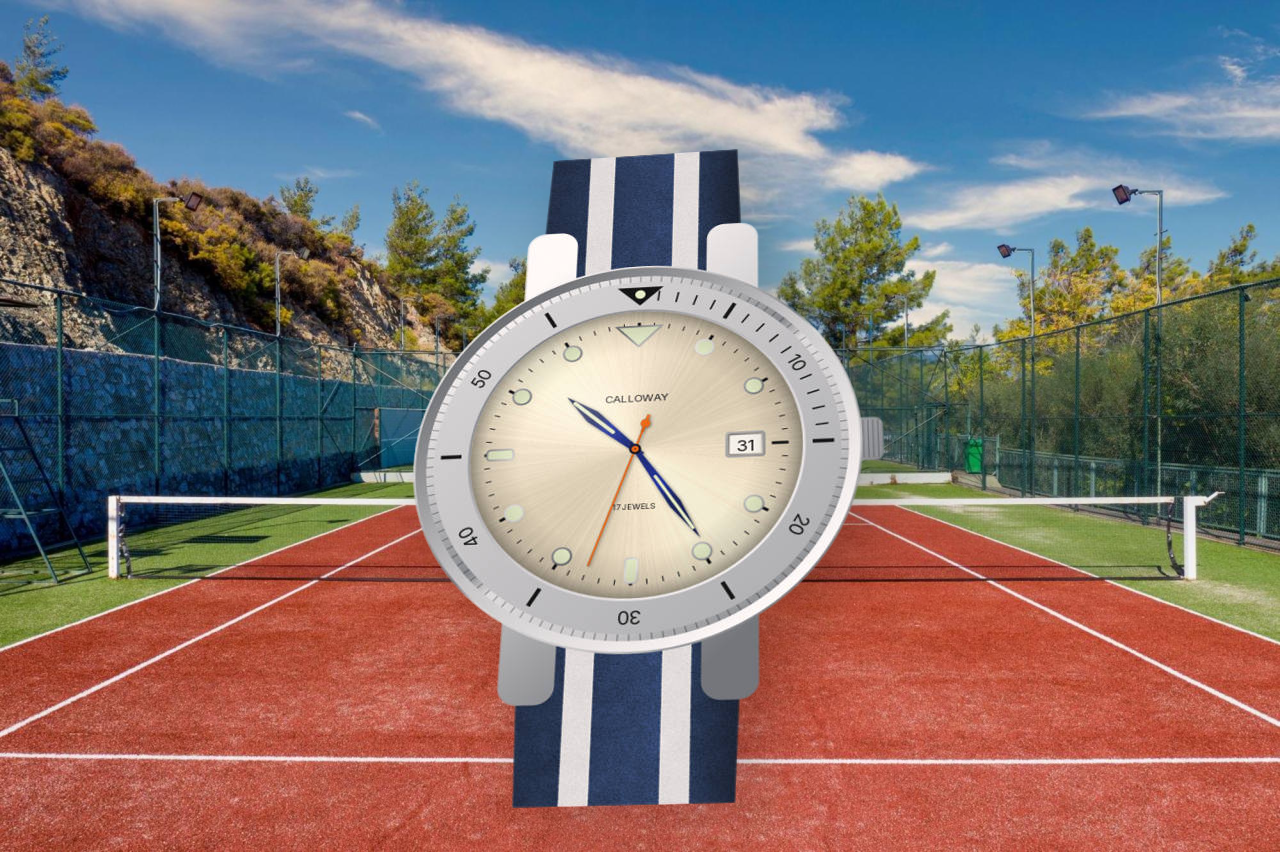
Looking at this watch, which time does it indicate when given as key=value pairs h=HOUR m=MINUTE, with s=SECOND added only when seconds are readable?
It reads h=10 m=24 s=33
